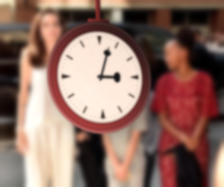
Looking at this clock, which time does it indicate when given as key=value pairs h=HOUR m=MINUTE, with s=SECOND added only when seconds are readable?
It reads h=3 m=3
